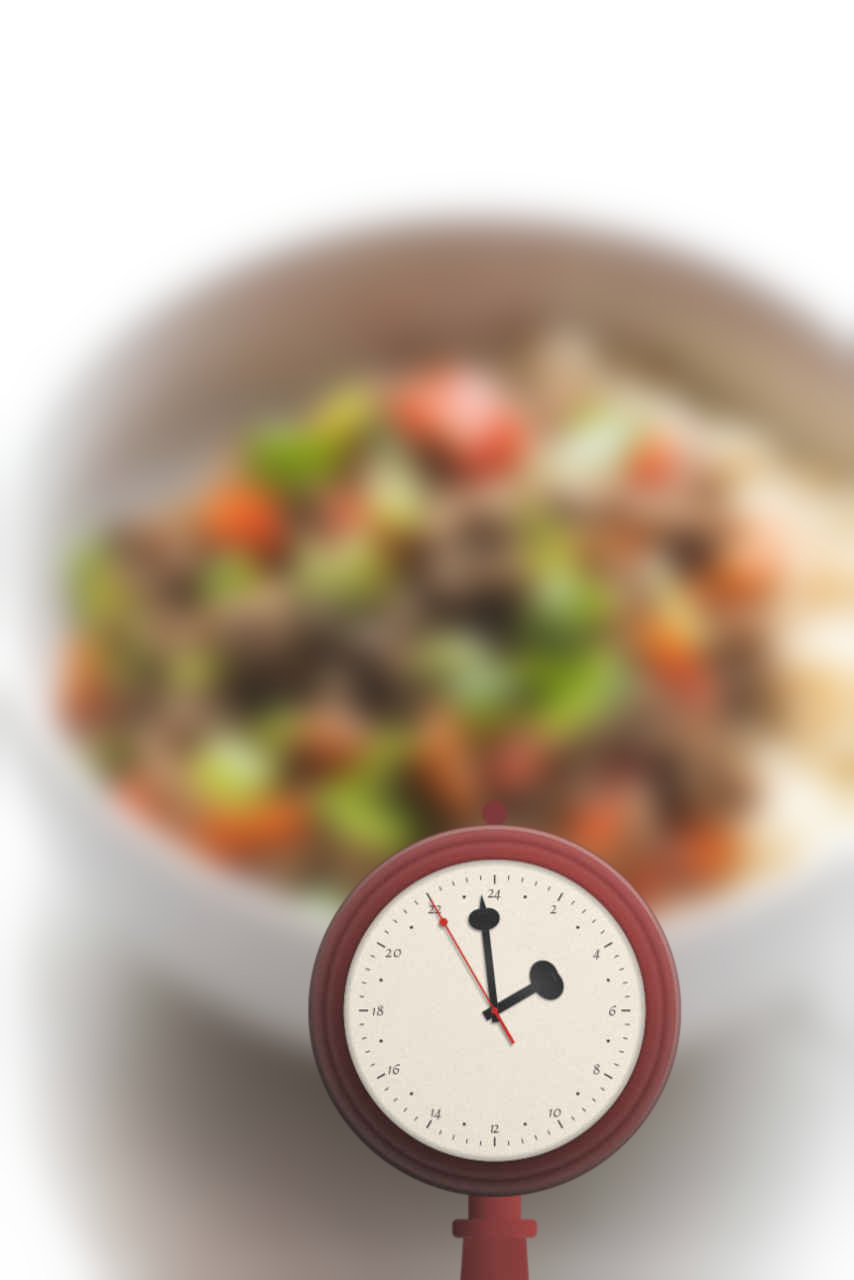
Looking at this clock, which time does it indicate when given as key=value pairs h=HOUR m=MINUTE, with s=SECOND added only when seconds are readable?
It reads h=3 m=58 s=55
